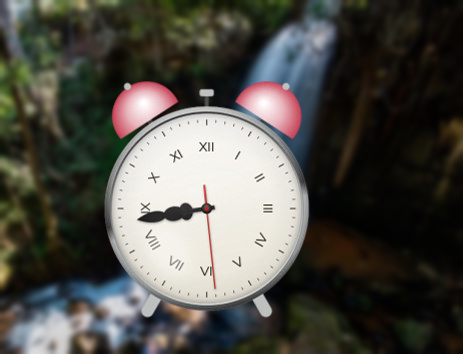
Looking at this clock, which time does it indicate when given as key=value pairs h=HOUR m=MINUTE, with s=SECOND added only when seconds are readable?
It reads h=8 m=43 s=29
